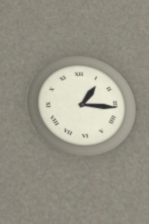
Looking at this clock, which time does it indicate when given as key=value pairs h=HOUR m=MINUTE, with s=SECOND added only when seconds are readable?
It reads h=1 m=16
